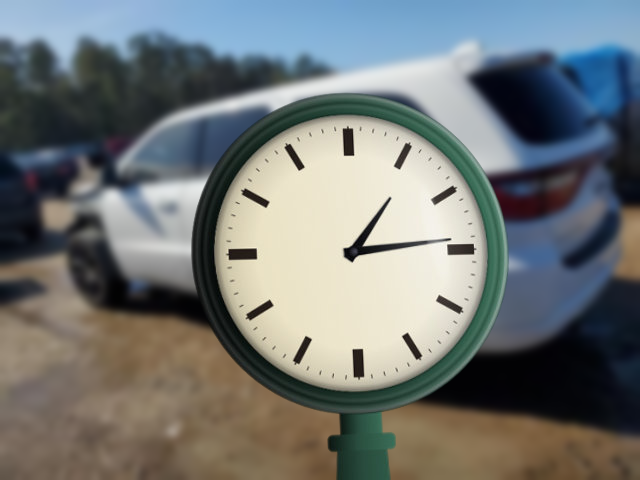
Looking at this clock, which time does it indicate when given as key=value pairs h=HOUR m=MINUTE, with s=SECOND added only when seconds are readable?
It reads h=1 m=14
